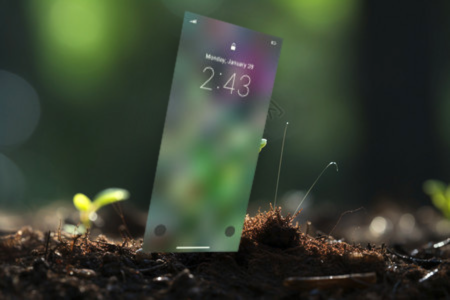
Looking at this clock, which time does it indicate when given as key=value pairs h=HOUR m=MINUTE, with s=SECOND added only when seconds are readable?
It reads h=2 m=43
